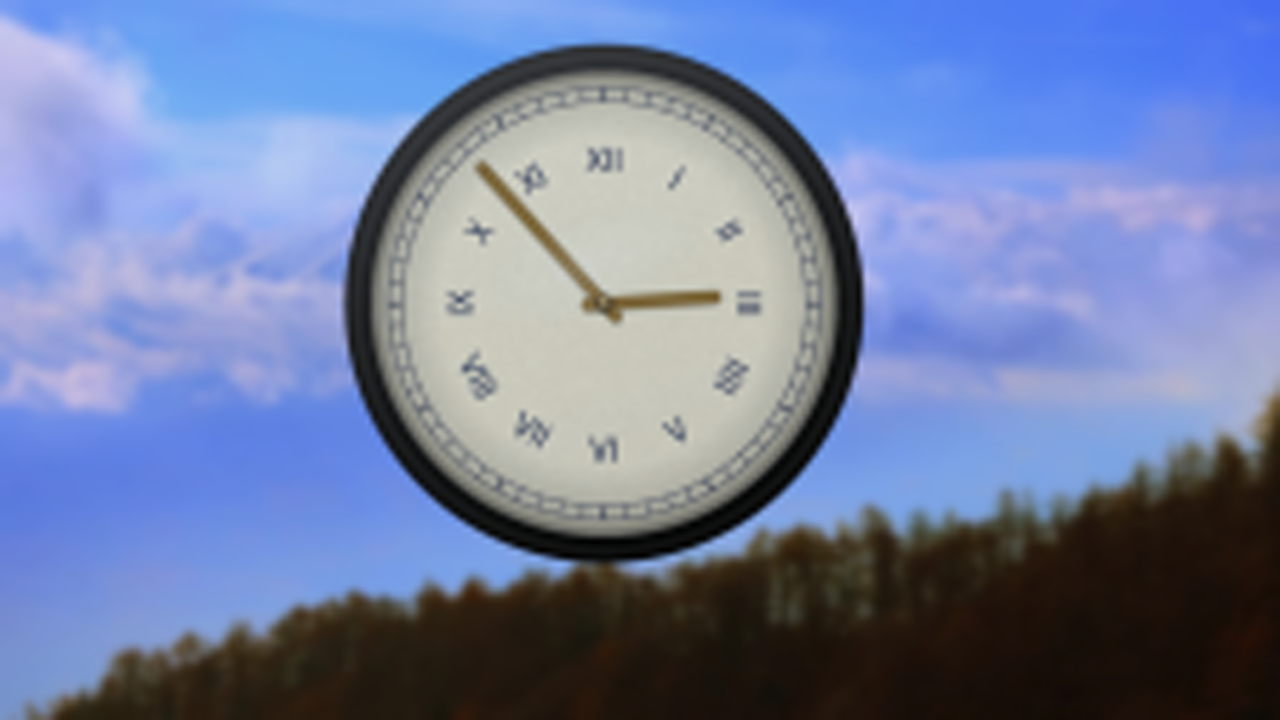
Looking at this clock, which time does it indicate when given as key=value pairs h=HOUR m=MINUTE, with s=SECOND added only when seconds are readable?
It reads h=2 m=53
